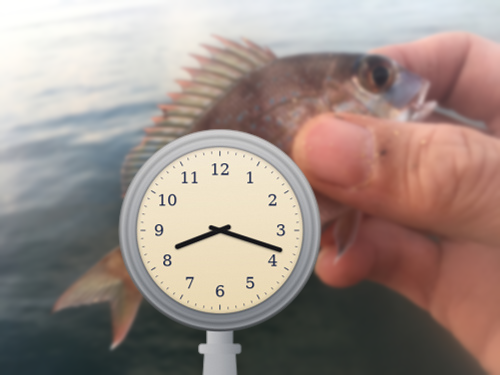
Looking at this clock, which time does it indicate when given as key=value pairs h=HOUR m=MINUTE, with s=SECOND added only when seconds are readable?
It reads h=8 m=18
